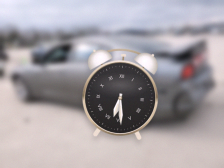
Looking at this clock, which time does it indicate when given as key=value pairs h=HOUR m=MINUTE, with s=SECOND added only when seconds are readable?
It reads h=6 m=29
